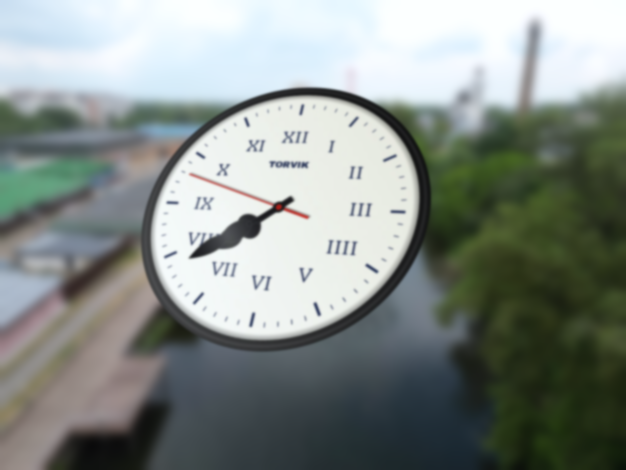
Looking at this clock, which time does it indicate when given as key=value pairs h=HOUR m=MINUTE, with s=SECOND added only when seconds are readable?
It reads h=7 m=38 s=48
